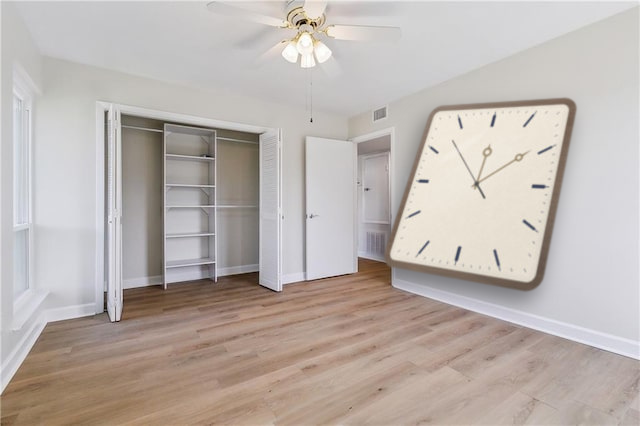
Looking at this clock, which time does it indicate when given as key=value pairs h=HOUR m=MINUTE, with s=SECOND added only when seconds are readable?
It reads h=12 m=8 s=53
